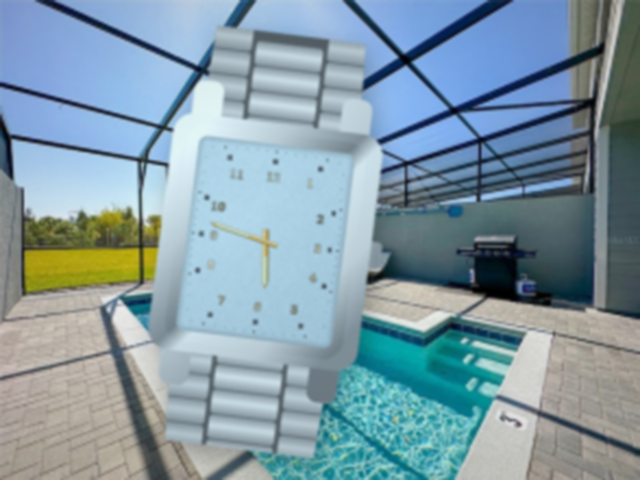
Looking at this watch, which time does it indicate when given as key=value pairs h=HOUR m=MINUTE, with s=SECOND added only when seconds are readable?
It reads h=5 m=47
